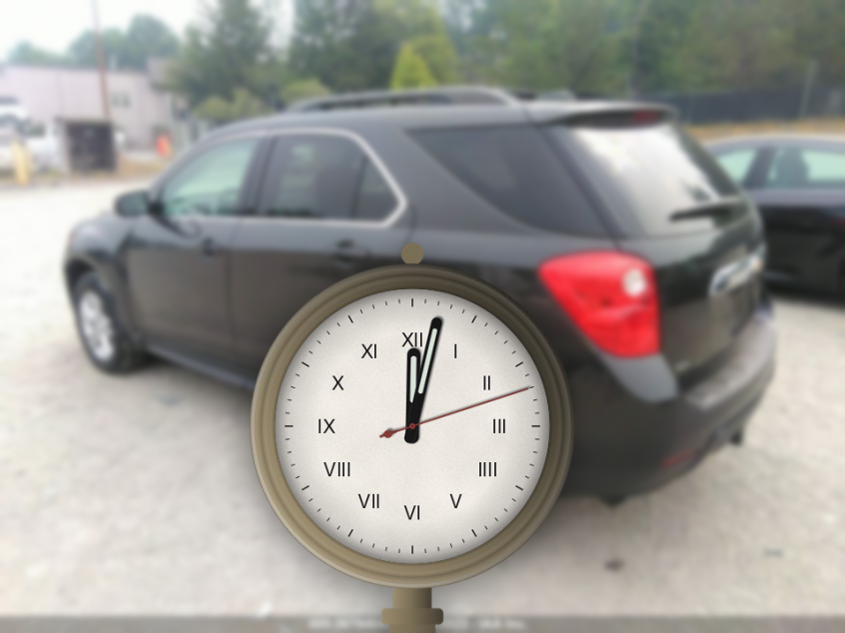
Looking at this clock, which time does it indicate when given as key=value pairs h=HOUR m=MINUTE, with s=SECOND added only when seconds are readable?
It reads h=12 m=2 s=12
